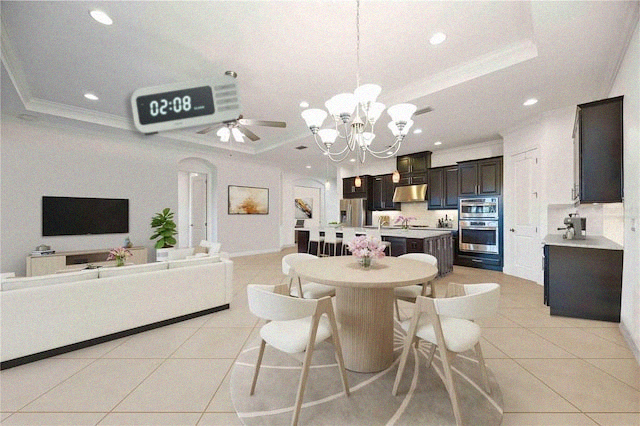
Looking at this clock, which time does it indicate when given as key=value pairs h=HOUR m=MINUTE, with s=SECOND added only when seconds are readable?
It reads h=2 m=8
